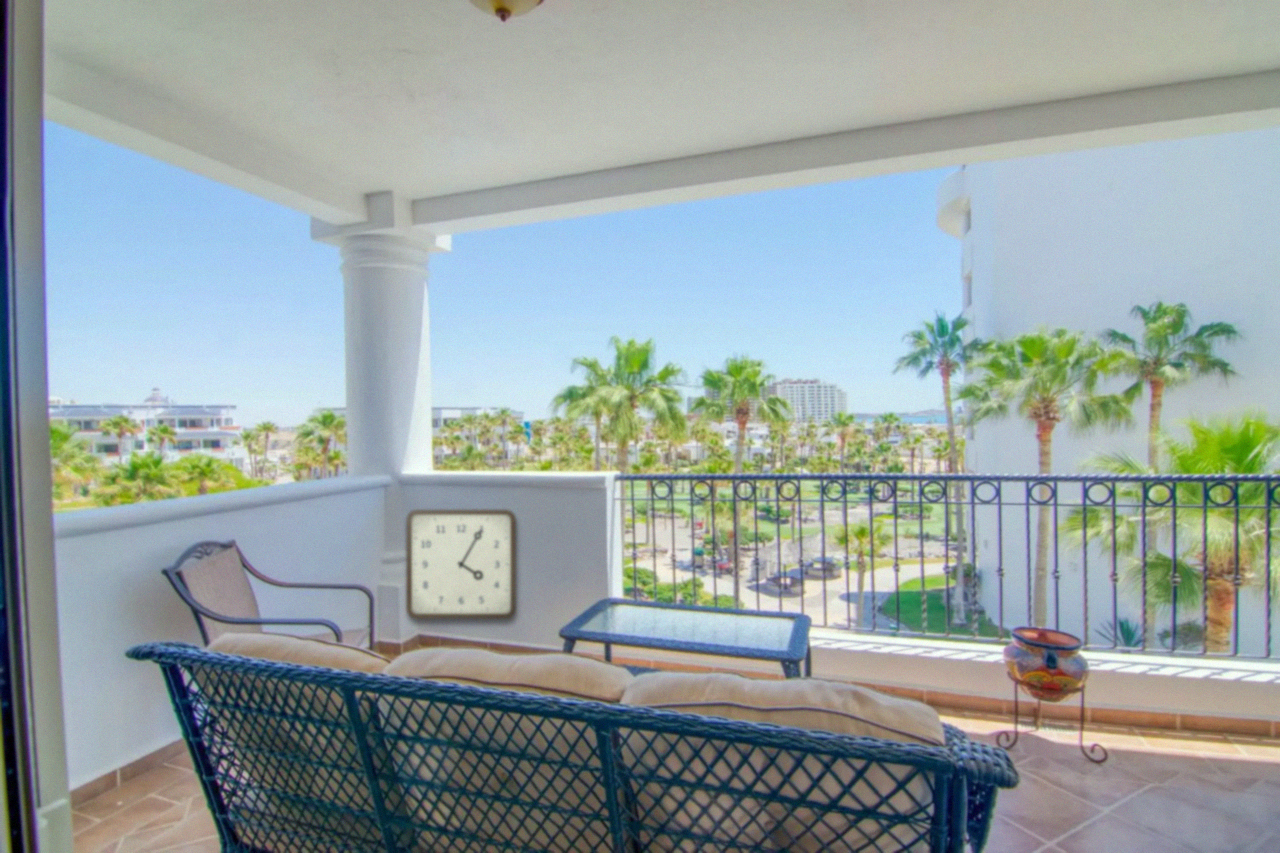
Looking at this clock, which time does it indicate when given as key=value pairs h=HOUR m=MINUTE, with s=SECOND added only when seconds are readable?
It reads h=4 m=5
